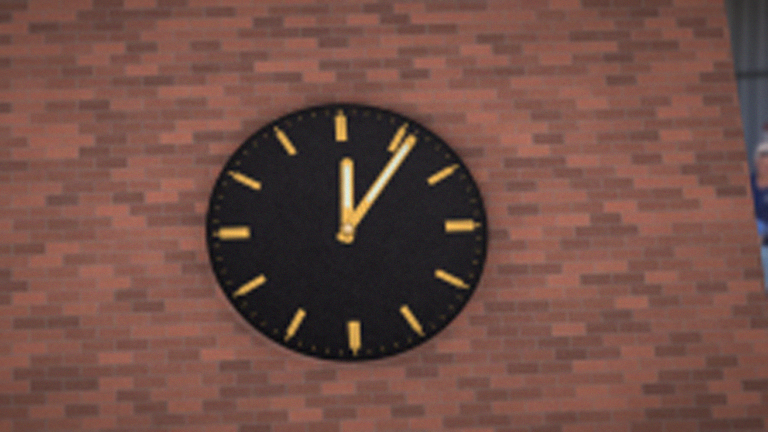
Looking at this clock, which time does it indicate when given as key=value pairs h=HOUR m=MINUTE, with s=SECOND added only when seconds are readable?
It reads h=12 m=6
